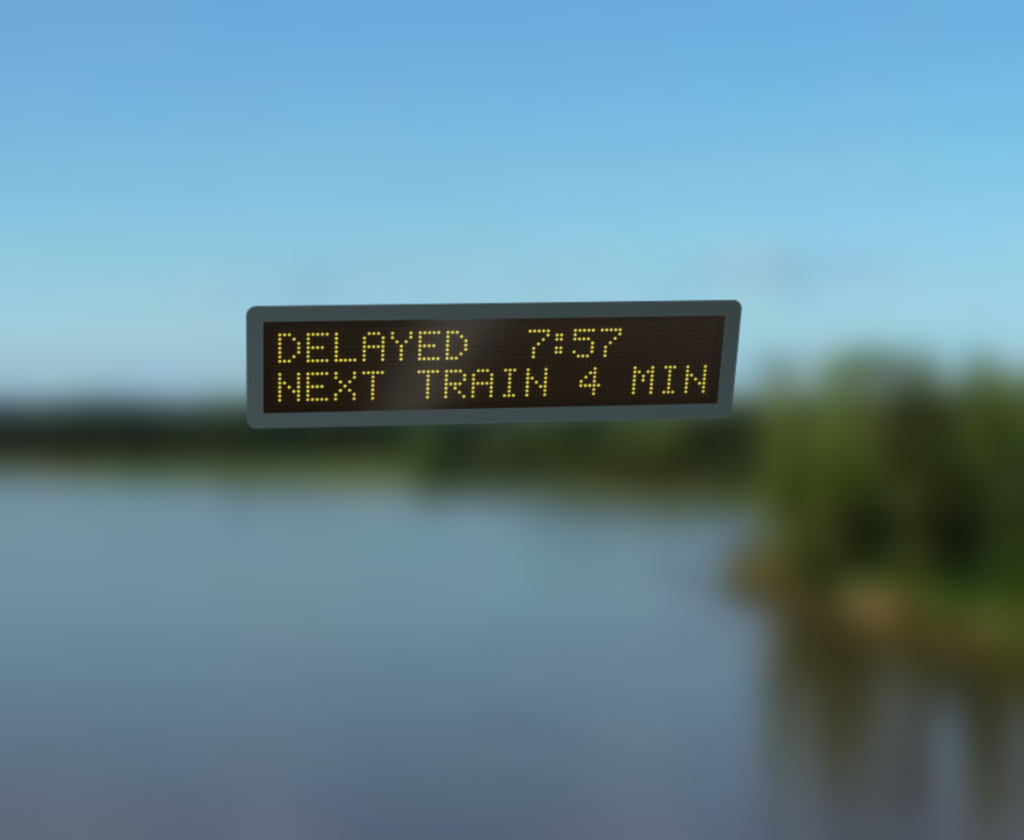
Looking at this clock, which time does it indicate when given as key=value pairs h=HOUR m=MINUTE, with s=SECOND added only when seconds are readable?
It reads h=7 m=57
